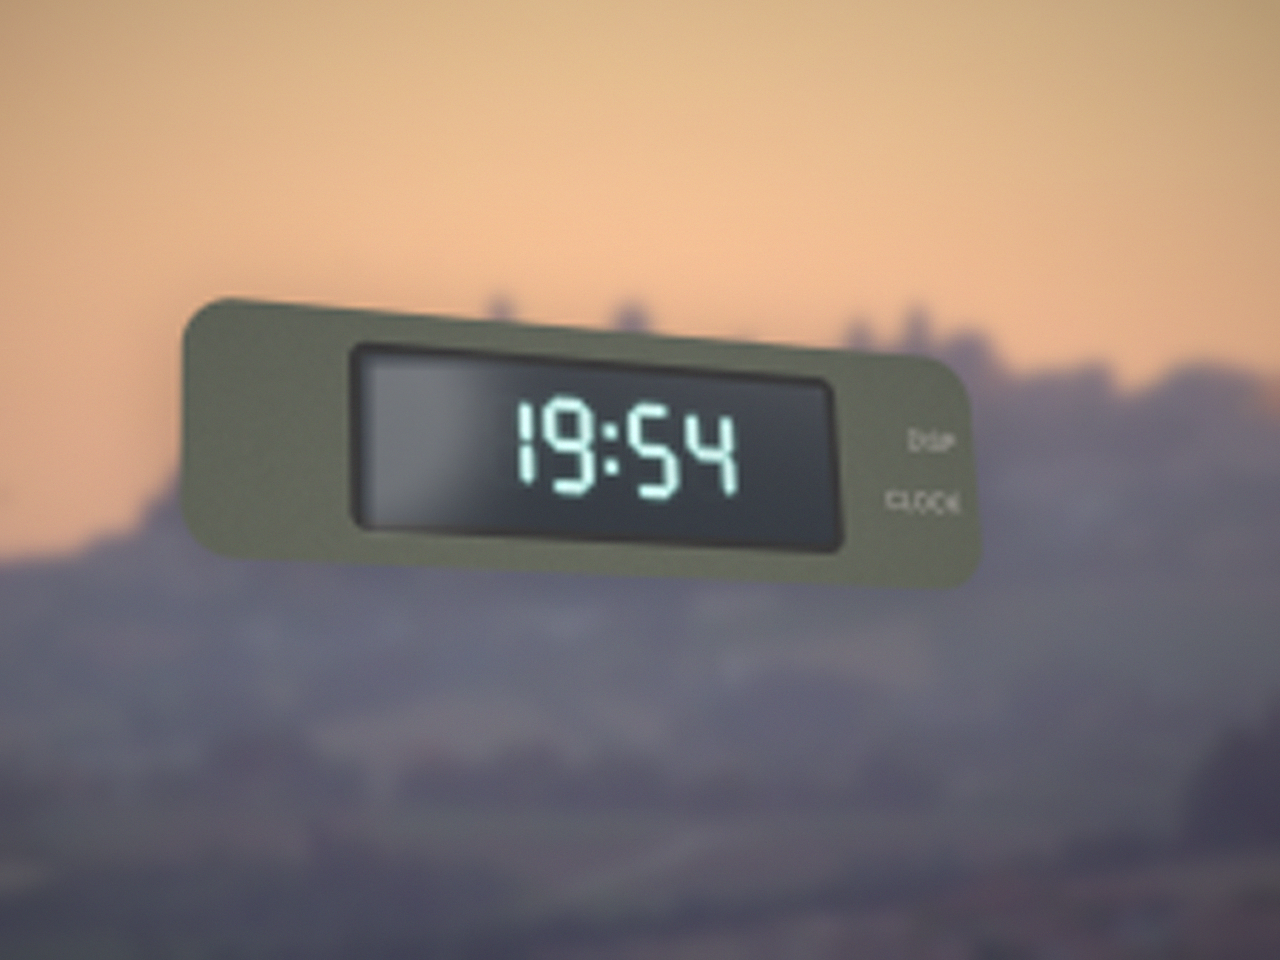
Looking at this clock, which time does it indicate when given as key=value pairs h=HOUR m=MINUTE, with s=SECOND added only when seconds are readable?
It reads h=19 m=54
